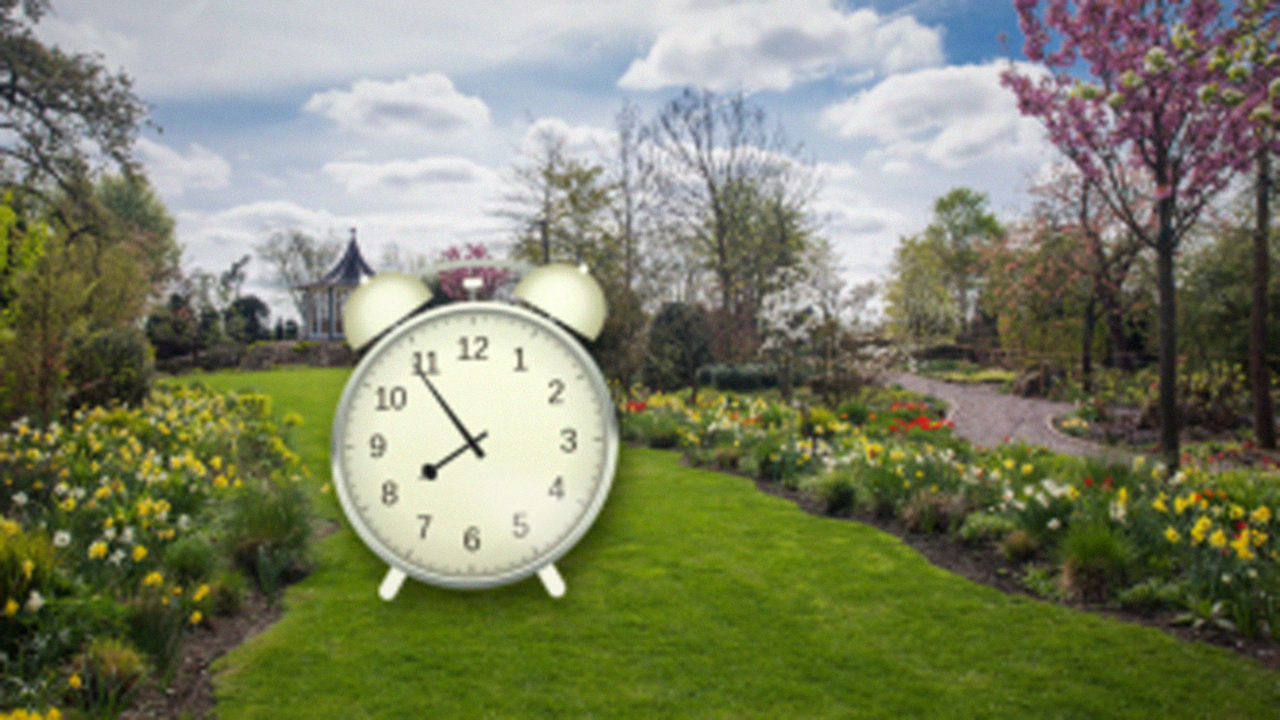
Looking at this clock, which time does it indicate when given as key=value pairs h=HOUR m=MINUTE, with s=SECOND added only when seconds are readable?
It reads h=7 m=54
